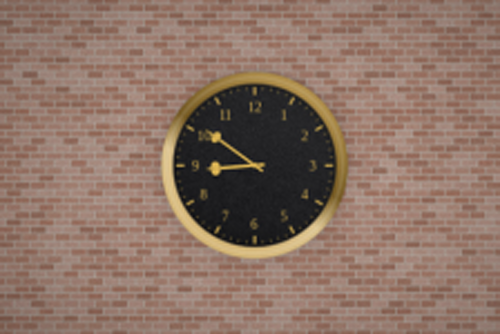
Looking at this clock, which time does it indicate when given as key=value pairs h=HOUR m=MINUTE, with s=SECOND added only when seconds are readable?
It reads h=8 m=51
